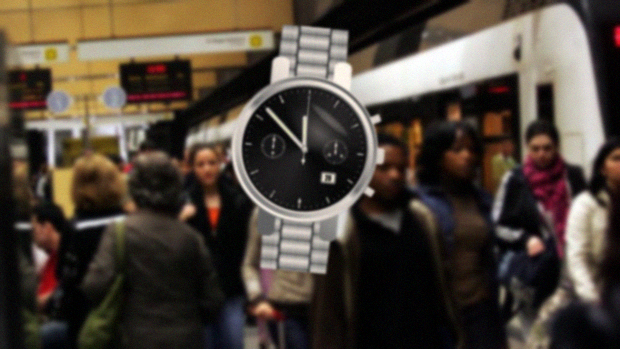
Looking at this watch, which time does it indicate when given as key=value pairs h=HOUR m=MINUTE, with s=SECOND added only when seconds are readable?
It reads h=11 m=52
